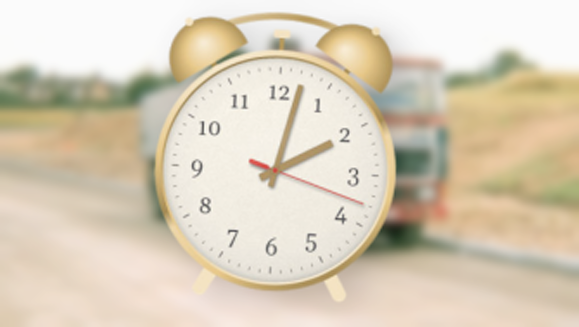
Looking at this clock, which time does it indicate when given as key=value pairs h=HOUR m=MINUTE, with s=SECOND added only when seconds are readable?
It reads h=2 m=2 s=18
